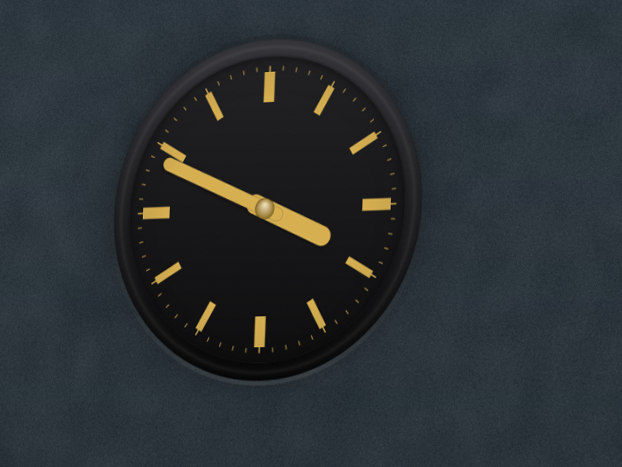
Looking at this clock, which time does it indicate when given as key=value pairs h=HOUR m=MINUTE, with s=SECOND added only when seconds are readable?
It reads h=3 m=49
